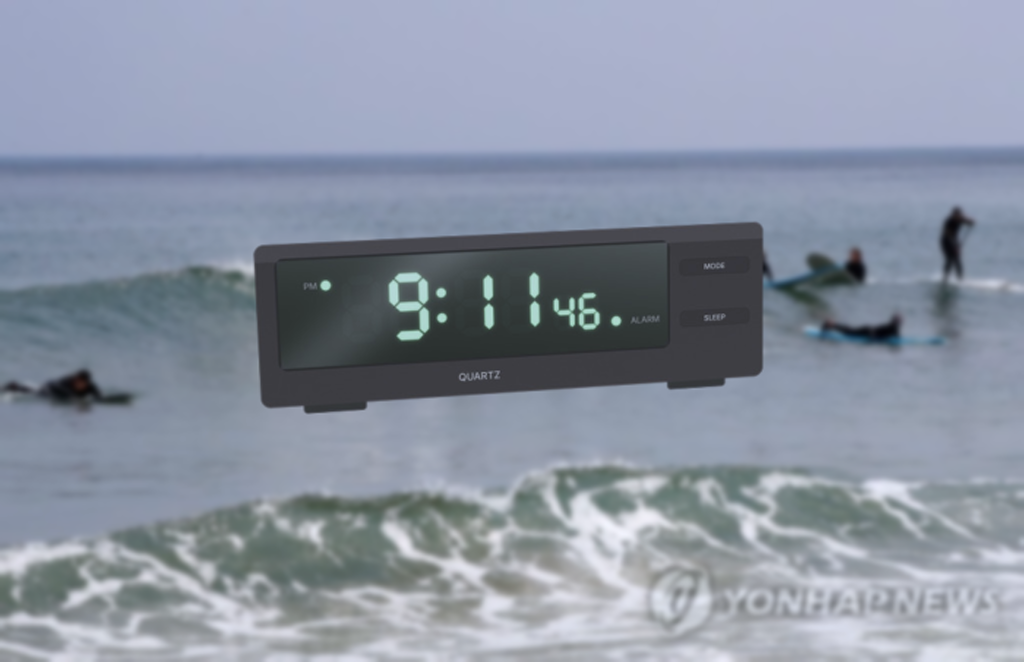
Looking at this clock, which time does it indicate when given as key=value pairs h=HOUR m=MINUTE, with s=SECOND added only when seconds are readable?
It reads h=9 m=11 s=46
